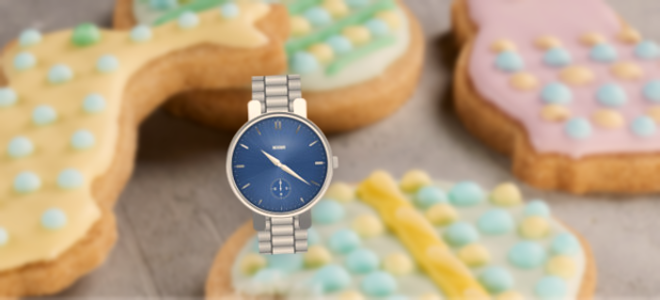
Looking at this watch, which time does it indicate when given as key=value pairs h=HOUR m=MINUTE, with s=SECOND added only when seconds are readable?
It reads h=10 m=21
